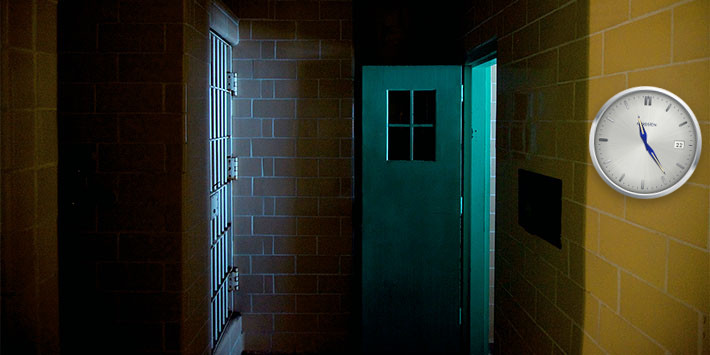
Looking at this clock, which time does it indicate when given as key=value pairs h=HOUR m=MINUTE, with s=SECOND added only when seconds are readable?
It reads h=11 m=24
